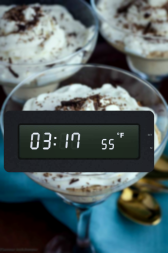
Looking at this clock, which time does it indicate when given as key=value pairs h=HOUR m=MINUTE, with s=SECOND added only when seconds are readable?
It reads h=3 m=17
